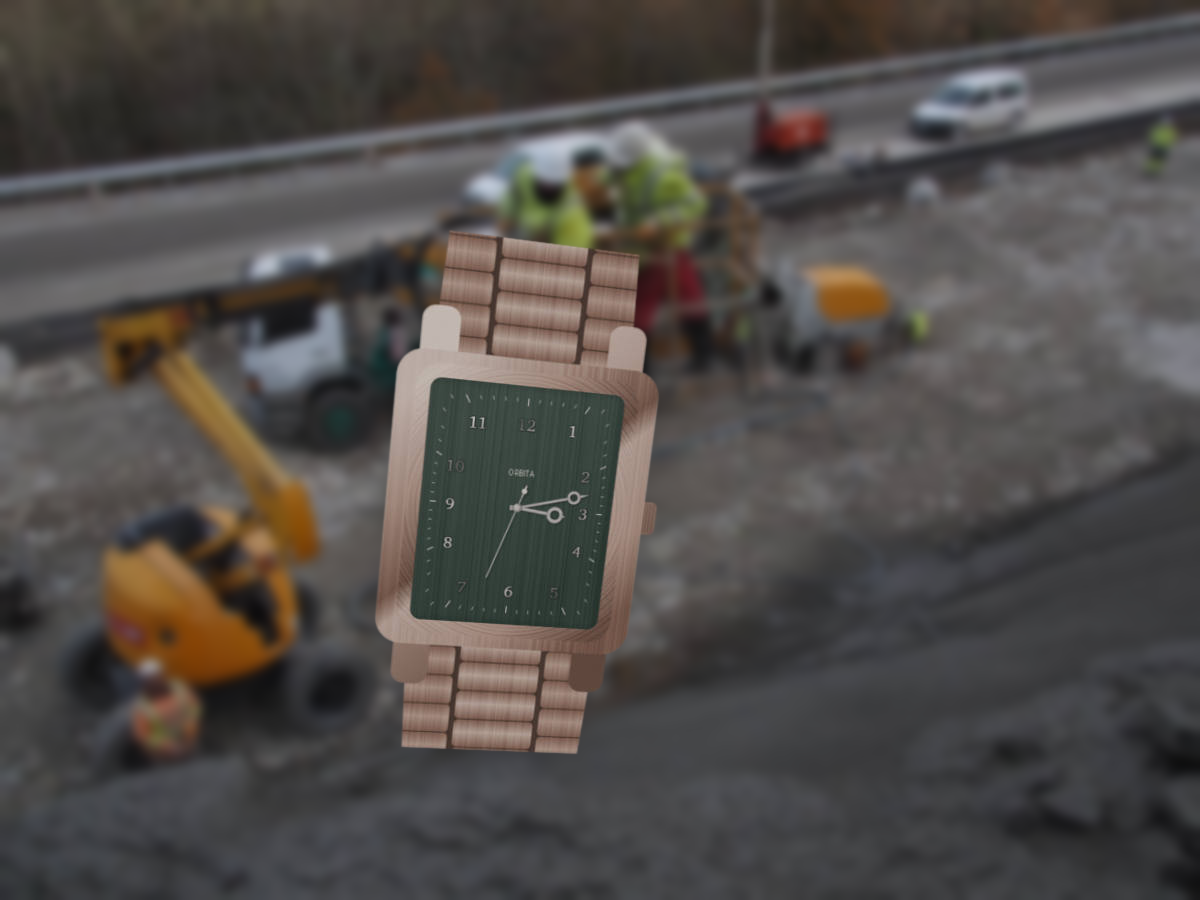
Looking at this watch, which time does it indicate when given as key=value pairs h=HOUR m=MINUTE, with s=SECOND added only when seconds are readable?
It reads h=3 m=12 s=33
